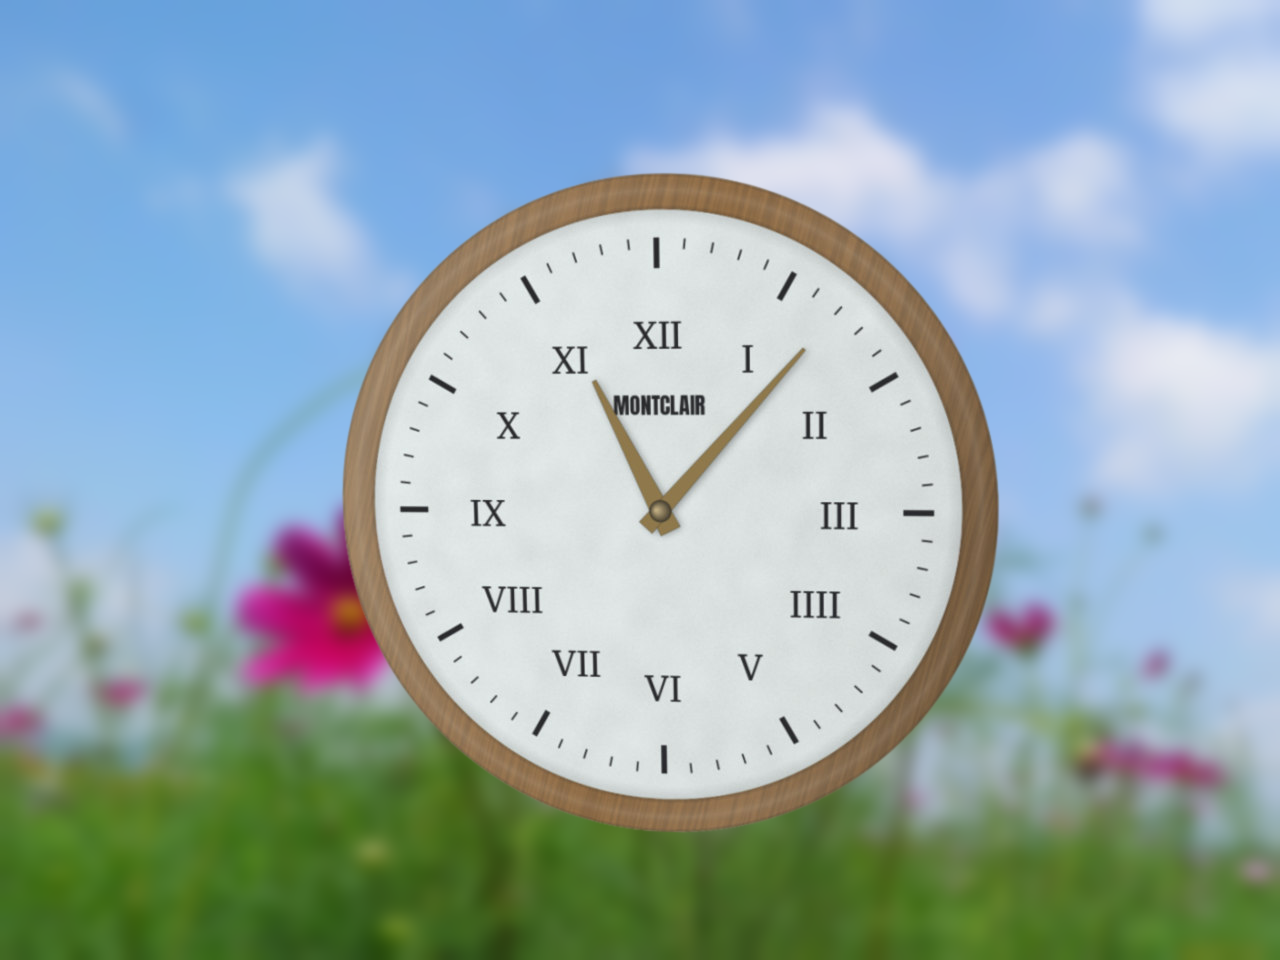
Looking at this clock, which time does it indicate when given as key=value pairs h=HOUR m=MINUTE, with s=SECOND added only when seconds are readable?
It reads h=11 m=7
